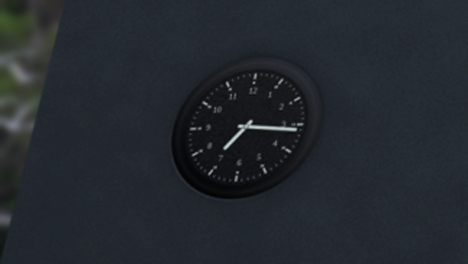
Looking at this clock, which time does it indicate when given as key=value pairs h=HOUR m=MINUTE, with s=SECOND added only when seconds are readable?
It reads h=7 m=16
